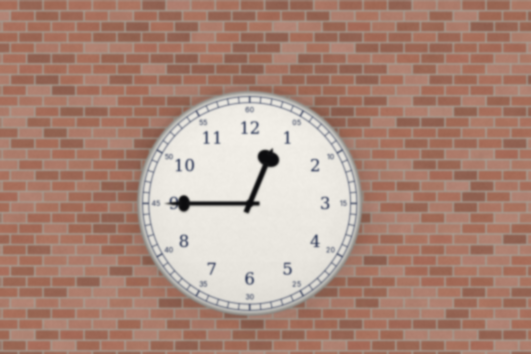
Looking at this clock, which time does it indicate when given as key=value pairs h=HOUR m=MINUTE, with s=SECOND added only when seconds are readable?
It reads h=12 m=45
